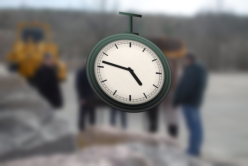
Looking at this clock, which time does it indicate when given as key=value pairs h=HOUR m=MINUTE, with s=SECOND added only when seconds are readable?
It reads h=4 m=47
